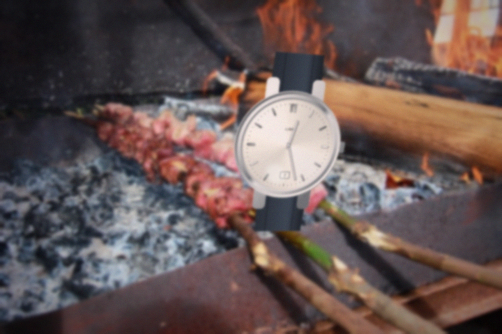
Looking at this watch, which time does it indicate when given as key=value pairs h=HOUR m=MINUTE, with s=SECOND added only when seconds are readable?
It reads h=12 m=27
